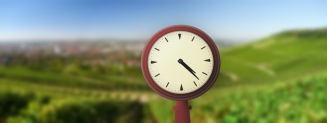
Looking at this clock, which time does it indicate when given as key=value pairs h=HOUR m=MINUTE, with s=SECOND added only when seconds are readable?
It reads h=4 m=23
